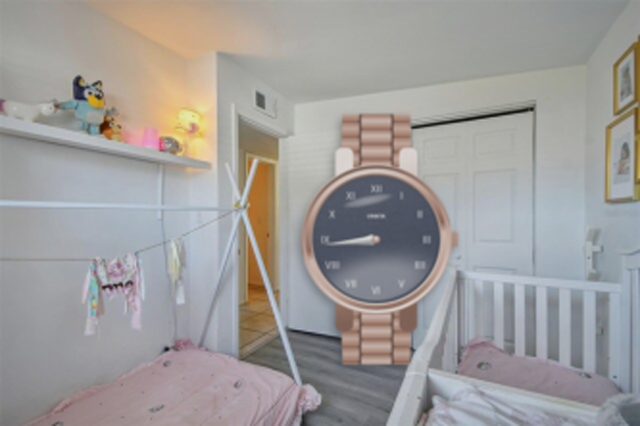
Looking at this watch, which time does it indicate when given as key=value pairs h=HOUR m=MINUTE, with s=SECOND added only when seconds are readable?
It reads h=8 m=44
